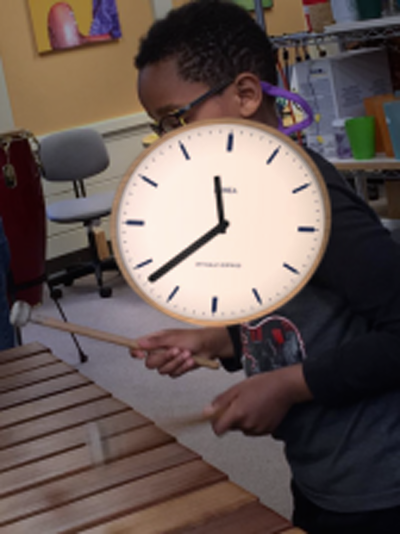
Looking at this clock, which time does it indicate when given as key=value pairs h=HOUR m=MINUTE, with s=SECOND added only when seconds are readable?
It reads h=11 m=38
